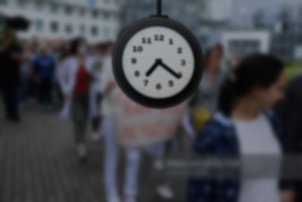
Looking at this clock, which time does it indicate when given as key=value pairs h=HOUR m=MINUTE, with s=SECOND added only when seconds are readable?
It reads h=7 m=21
